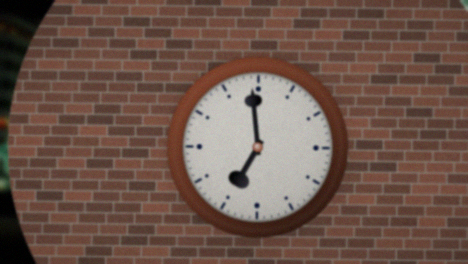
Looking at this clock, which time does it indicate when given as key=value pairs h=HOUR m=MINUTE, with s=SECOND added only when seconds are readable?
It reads h=6 m=59
